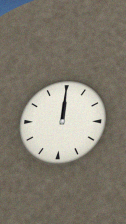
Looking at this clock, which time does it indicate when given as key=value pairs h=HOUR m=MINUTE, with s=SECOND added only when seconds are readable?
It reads h=12 m=0
